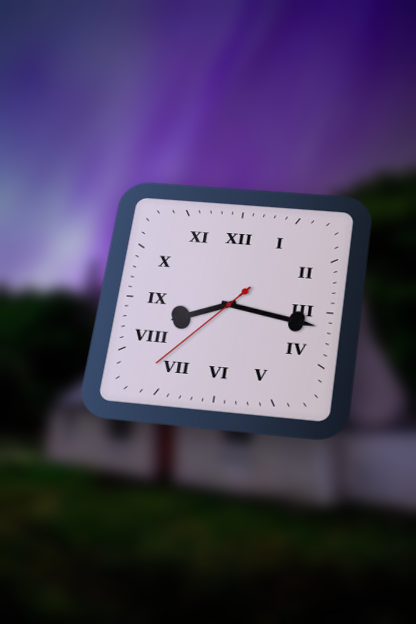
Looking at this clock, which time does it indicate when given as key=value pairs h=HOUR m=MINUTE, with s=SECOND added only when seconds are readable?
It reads h=8 m=16 s=37
